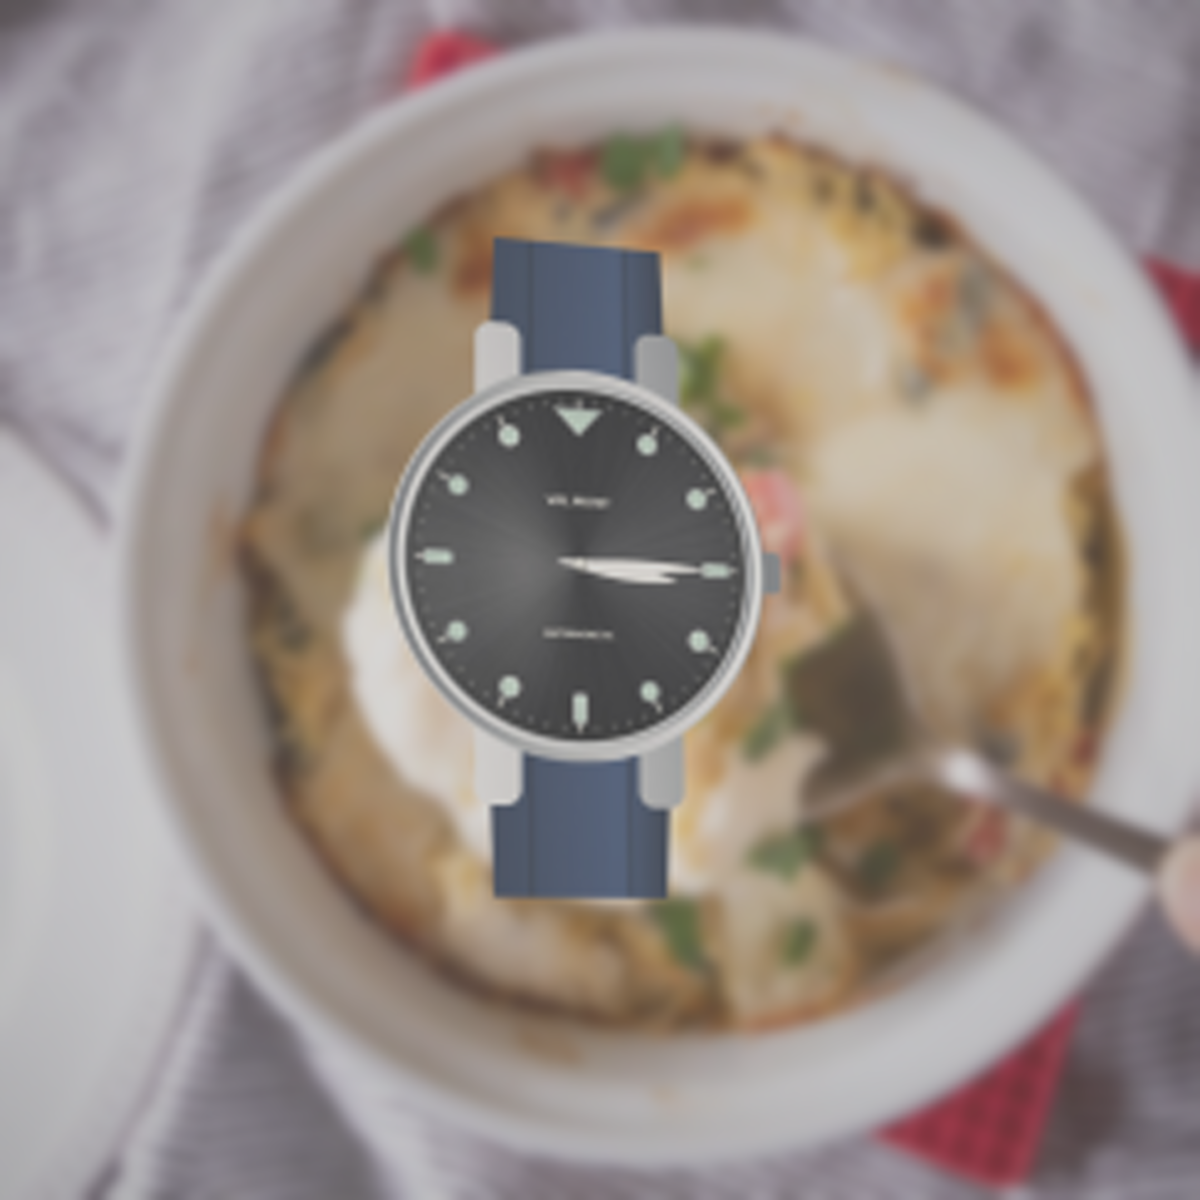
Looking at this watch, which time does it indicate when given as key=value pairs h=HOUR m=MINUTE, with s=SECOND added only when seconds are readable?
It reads h=3 m=15
